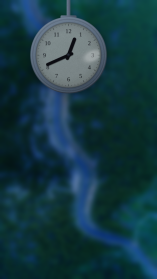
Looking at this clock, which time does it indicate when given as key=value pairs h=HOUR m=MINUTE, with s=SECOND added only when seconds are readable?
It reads h=12 m=41
